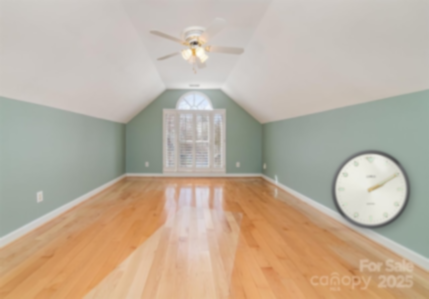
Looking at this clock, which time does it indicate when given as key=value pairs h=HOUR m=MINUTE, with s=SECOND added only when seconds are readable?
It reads h=2 m=10
